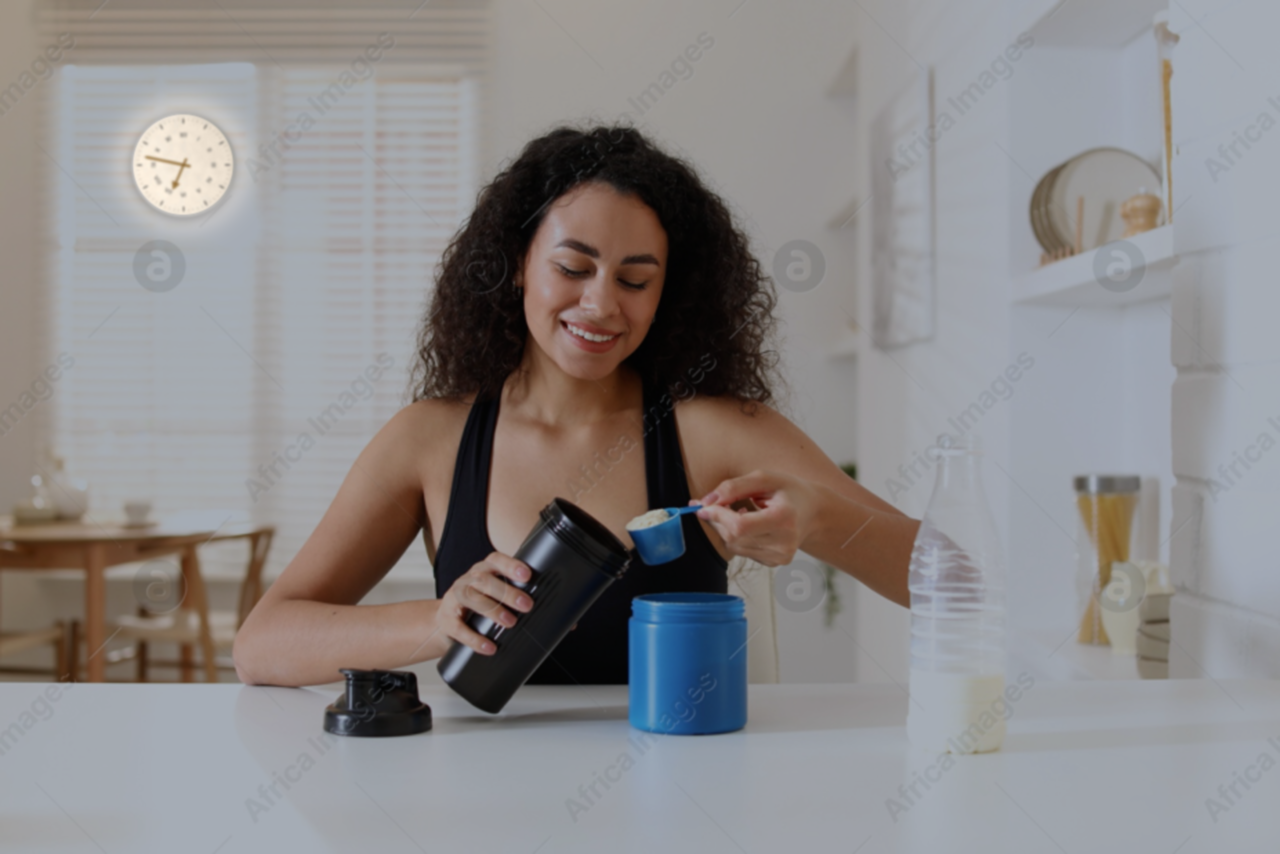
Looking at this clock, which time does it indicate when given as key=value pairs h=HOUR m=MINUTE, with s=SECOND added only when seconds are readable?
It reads h=6 m=47
